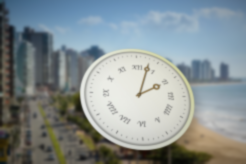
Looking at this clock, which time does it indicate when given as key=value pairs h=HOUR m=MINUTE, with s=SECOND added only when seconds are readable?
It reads h=2 m=3
